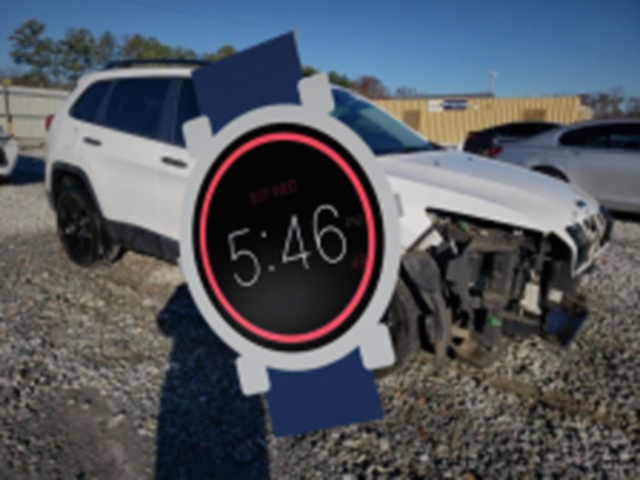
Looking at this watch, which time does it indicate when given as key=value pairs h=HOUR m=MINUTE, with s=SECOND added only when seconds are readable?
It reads h=5 m=46
